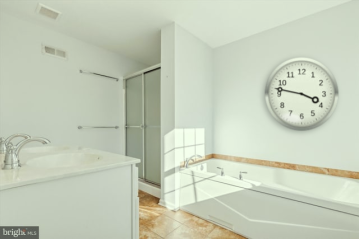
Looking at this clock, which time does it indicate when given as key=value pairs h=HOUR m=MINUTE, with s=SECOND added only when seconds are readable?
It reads h=3 m=47
